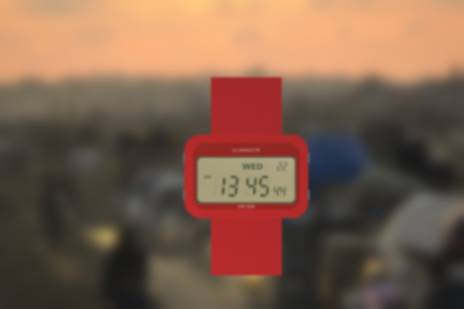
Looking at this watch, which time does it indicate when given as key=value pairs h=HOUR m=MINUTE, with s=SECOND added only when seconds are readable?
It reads h=13 m=45
